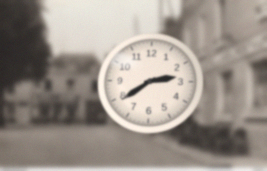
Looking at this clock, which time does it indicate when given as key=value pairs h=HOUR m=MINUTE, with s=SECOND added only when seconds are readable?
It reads h=2 m=39
